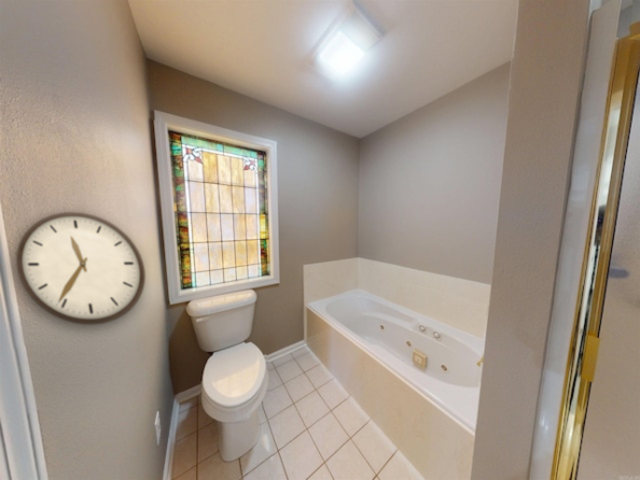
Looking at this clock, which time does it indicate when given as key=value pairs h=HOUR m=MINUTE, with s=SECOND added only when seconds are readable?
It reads h=11 m=36
